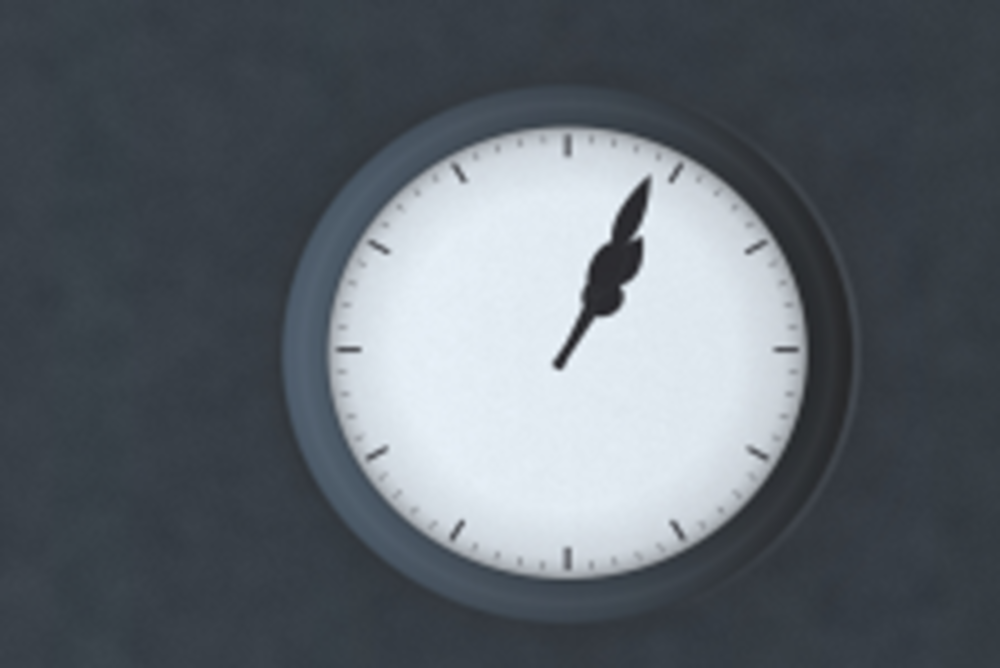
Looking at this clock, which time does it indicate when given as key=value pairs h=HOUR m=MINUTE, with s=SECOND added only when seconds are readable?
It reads h=1 m=4
